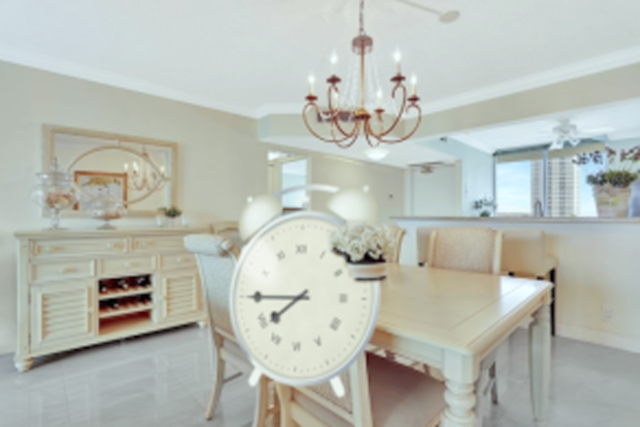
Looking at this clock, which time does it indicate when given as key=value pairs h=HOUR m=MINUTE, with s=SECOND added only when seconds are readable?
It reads h=7 m=45
